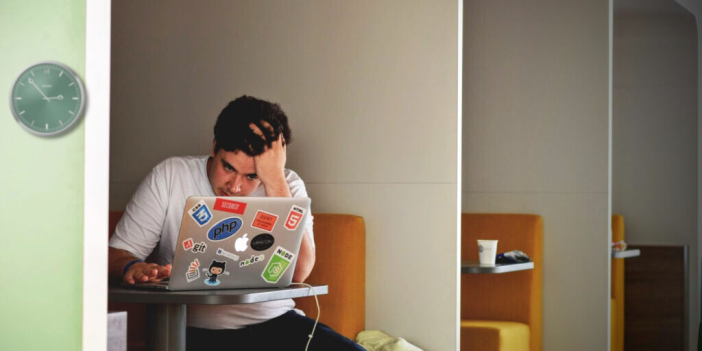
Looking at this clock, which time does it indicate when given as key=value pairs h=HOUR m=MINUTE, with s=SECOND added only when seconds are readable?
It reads h=2 m=53
